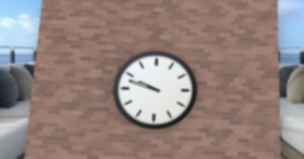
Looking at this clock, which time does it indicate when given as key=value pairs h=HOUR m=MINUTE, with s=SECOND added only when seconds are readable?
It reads h=9 m=48
